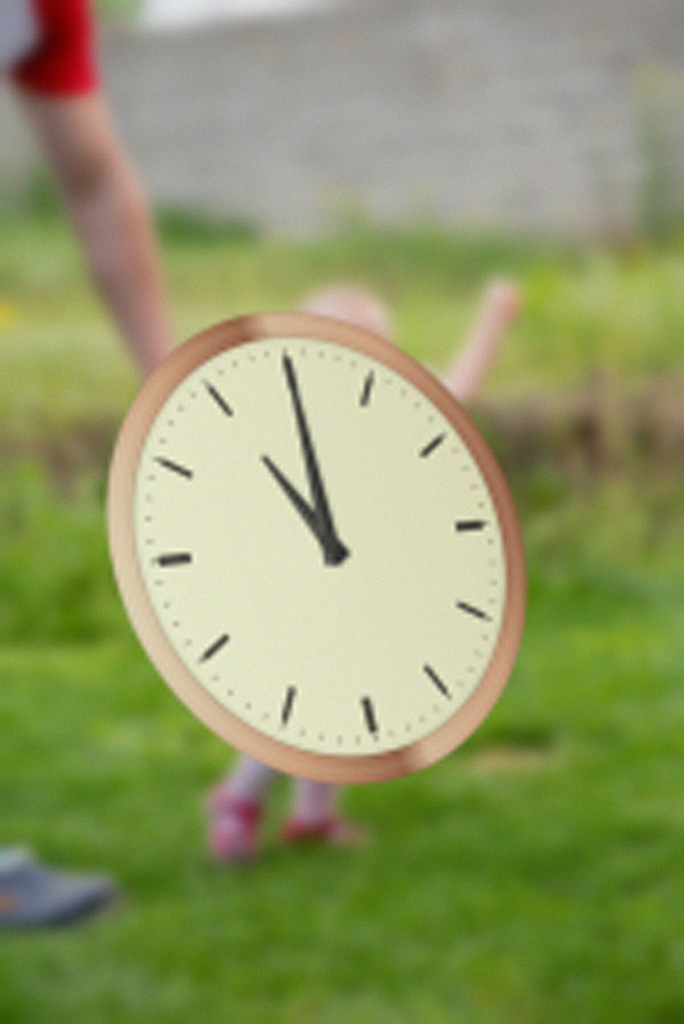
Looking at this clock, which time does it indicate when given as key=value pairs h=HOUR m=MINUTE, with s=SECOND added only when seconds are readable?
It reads h=11 m=0
